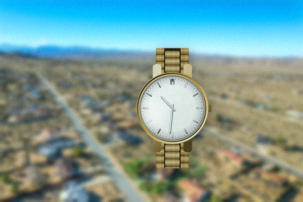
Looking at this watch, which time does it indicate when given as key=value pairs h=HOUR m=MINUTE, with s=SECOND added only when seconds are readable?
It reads h=10 m=31
